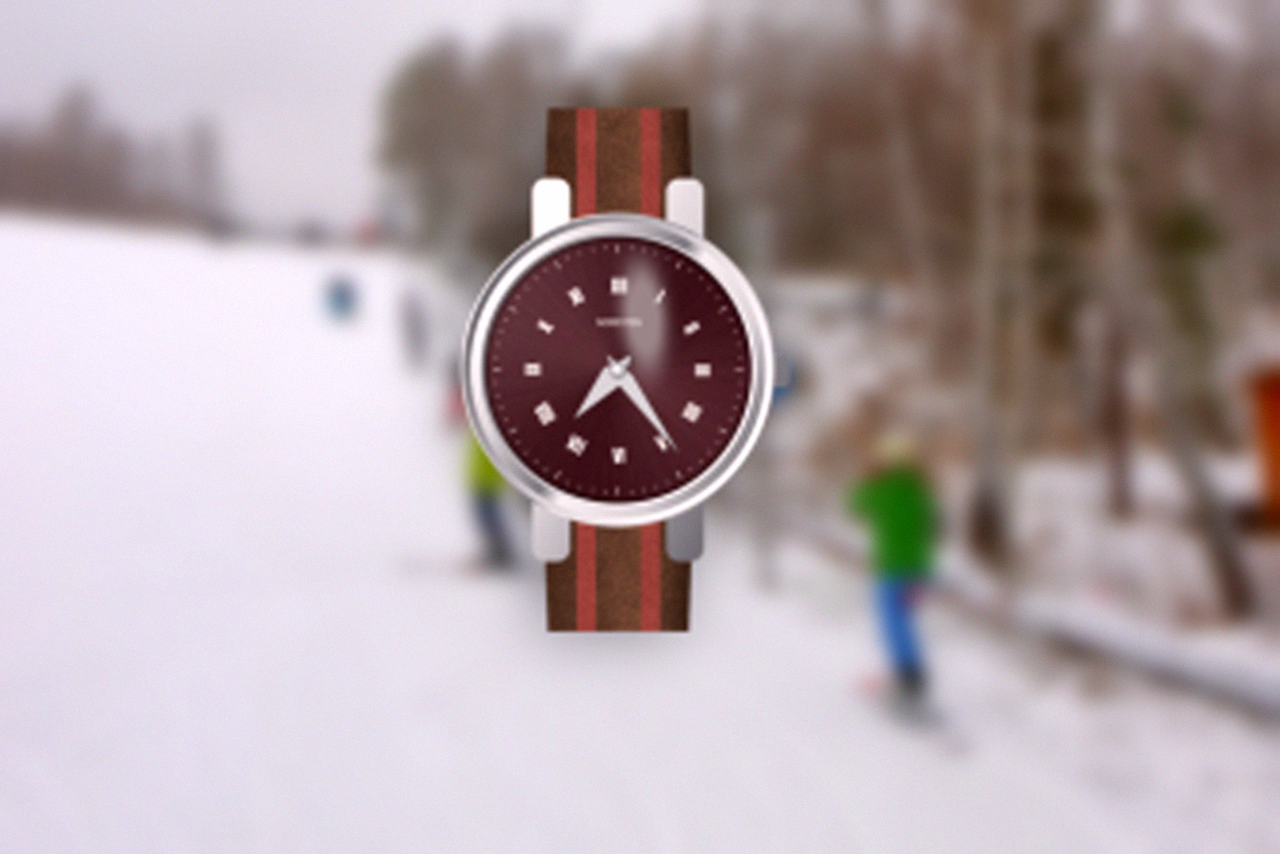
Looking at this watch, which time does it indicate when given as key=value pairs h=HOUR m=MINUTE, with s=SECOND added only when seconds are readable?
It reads h=7 m=24
